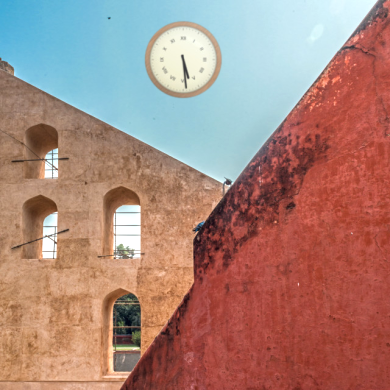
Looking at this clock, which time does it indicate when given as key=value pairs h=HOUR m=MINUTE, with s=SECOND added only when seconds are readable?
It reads h=5 m=29
